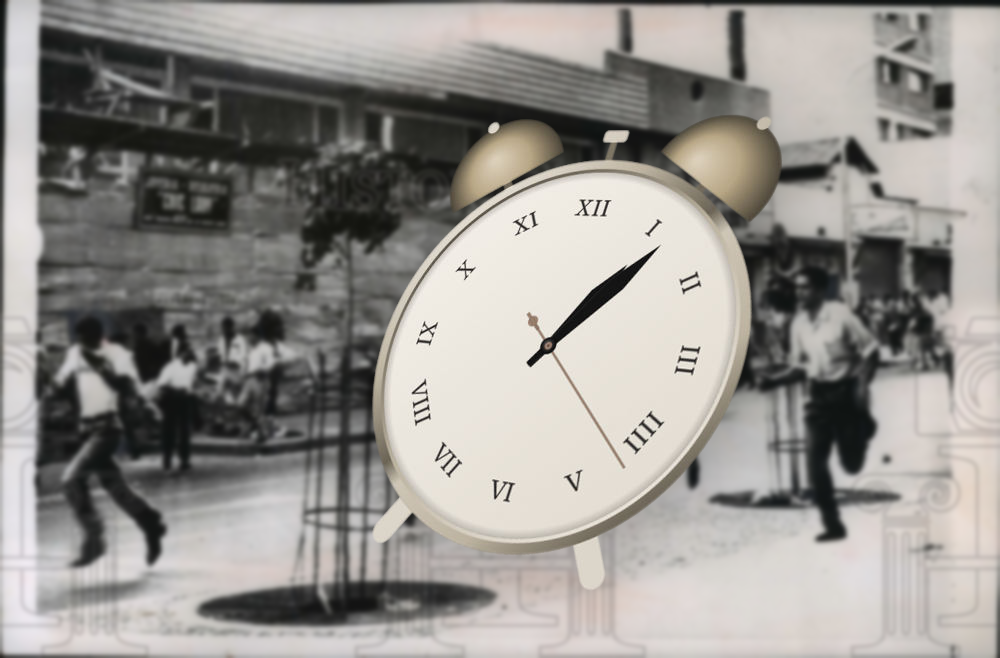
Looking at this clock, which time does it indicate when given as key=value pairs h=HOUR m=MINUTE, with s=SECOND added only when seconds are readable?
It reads h=1 m=6 s=22
